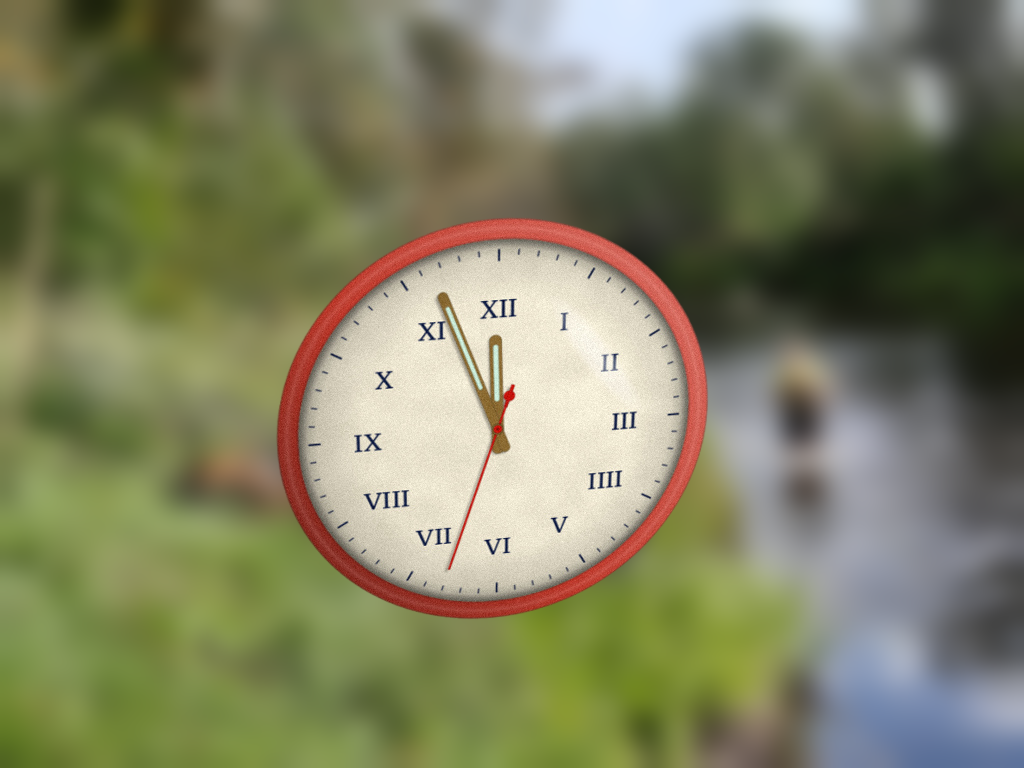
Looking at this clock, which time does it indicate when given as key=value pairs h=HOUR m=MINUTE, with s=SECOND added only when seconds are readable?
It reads h=11 m=56 s=33
